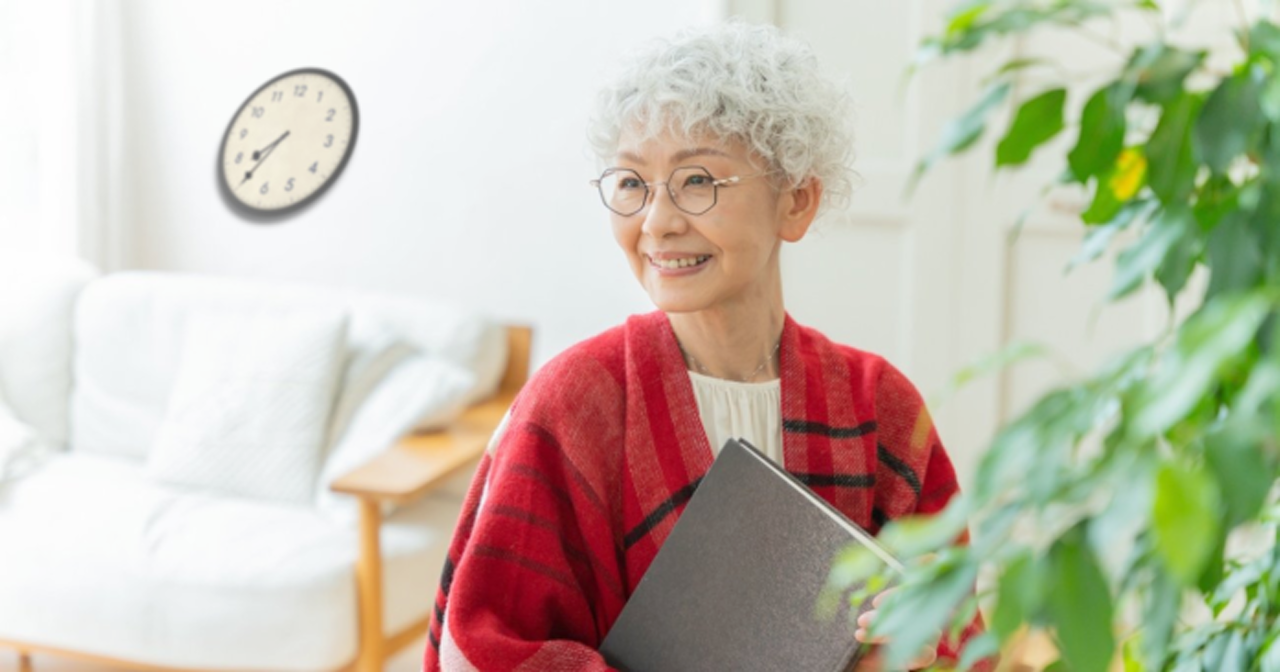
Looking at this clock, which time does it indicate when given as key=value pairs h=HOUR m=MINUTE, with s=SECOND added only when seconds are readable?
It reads h=7 m=35
